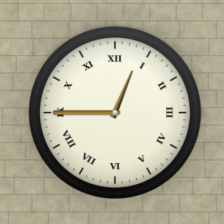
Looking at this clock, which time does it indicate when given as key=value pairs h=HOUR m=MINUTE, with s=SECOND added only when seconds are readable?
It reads h=12 m=45
